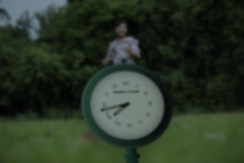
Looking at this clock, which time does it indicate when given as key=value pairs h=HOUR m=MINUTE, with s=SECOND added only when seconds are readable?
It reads h=7 m=43
